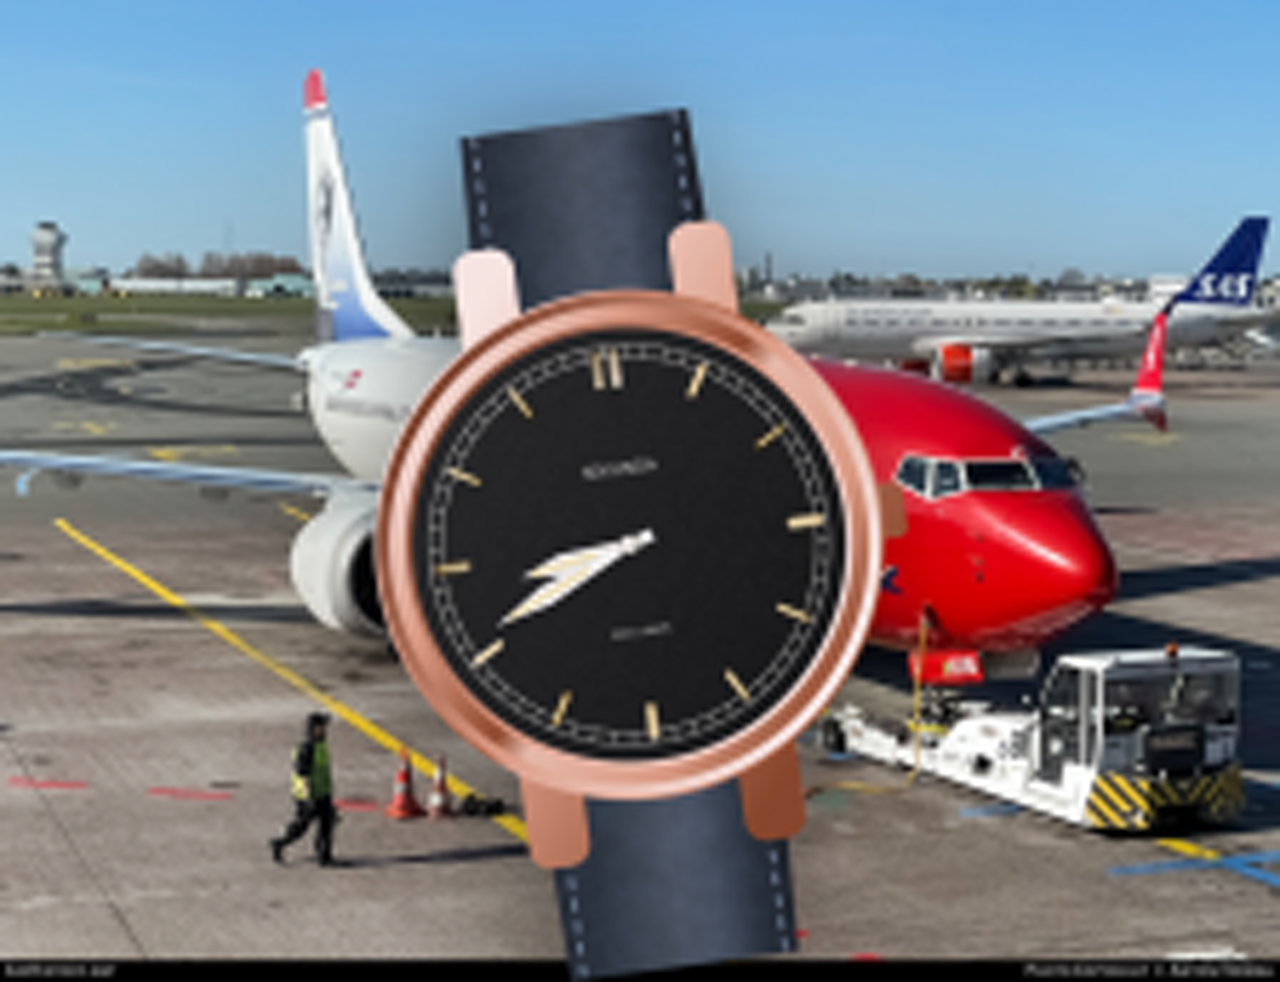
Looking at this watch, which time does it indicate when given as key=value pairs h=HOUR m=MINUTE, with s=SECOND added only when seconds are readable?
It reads h=8 m=41
